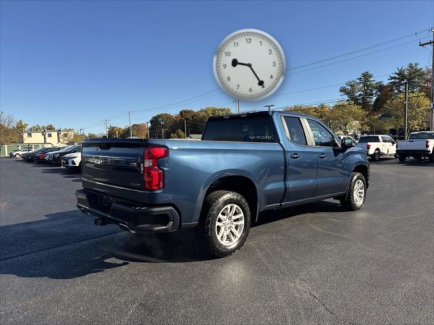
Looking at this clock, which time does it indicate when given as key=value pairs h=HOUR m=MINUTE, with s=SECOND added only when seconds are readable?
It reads h=9 m=25
